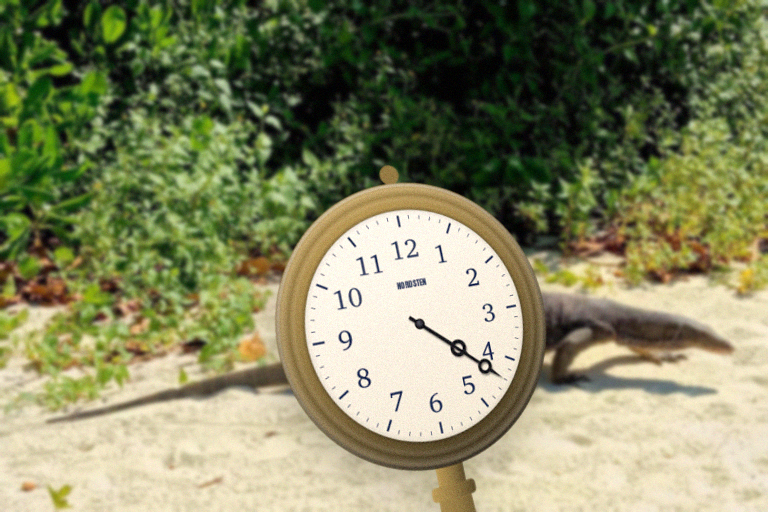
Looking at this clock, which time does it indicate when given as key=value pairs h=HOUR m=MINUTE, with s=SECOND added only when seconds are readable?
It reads h=4 m=22
